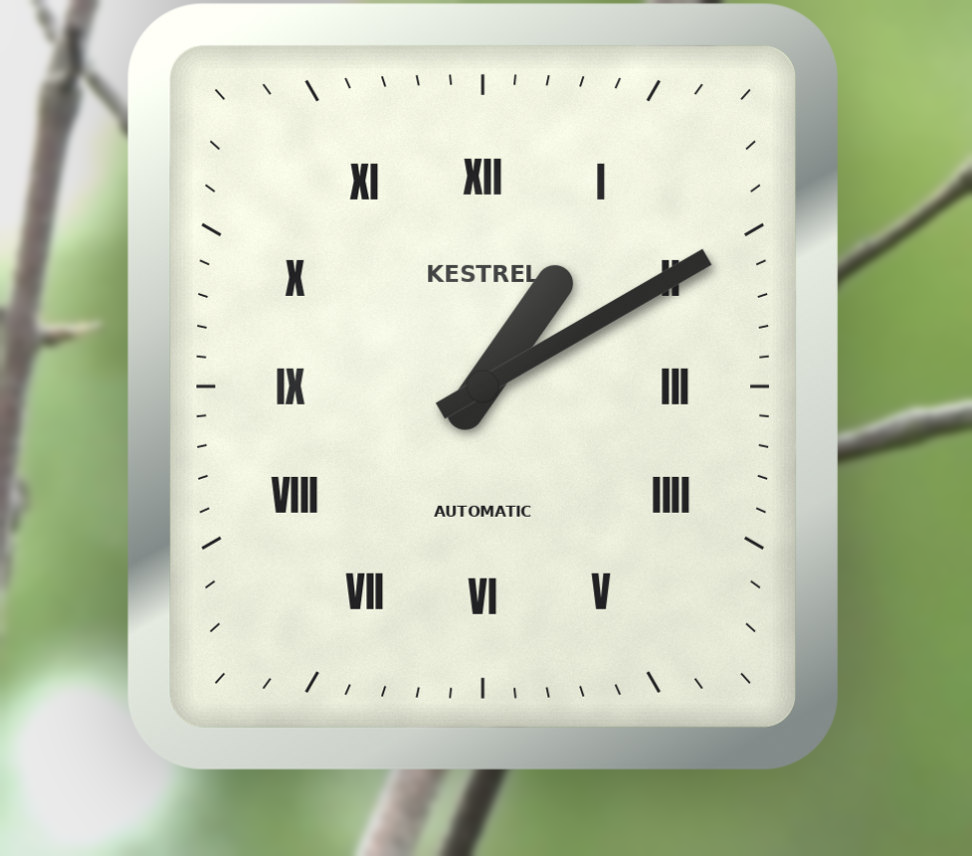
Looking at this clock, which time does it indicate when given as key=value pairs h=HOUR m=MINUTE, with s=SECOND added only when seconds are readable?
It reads h=1 m=10
